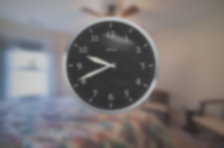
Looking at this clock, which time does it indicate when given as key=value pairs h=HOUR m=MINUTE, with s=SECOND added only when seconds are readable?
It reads h=9 m=41
